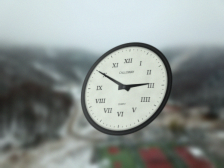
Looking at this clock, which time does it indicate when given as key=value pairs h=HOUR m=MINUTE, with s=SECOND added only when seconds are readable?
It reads h=2 m=50
